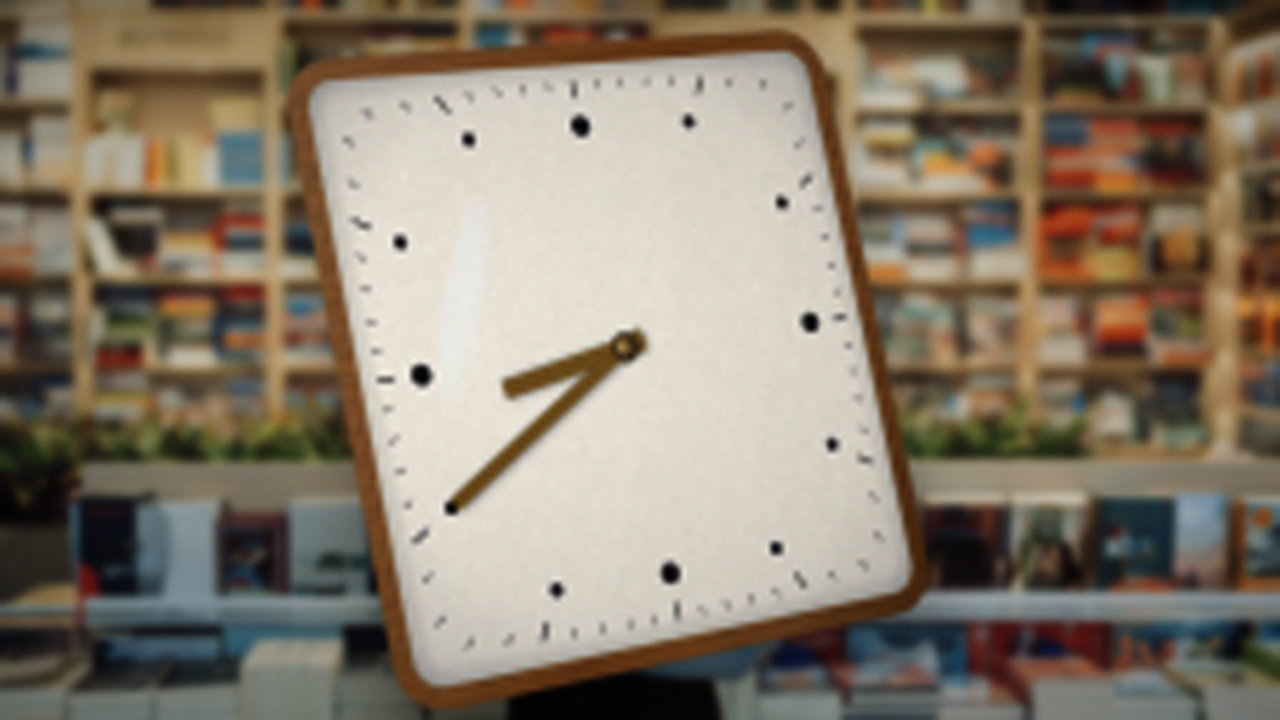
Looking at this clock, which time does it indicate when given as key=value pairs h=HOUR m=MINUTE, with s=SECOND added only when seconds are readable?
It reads h=8 m=40
